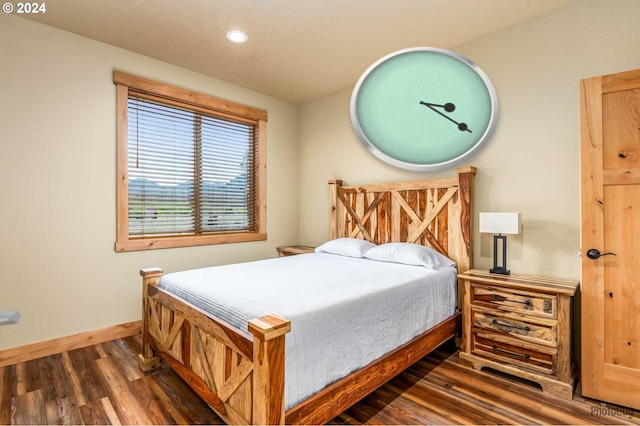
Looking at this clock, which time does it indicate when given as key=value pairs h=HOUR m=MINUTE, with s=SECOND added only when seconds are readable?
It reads h=3 m=21
